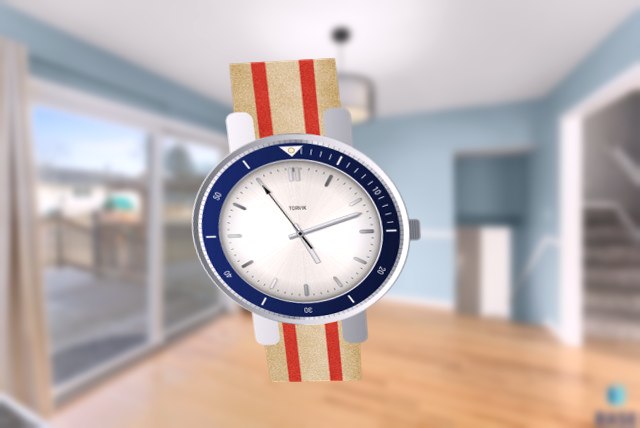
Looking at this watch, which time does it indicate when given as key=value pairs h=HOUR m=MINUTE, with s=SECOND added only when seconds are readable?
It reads h=5 m=11 s=55
